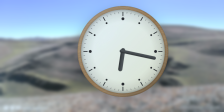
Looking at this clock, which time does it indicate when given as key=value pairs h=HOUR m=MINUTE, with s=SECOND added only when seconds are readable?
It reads h=6 m=17
